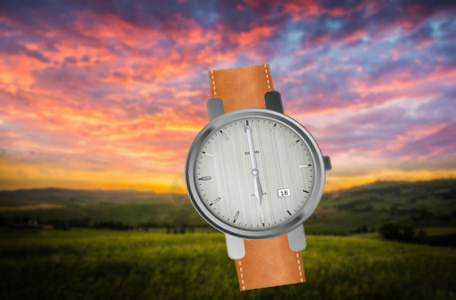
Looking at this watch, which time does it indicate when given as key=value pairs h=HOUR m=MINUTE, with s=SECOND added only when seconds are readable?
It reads h=6 m=0
